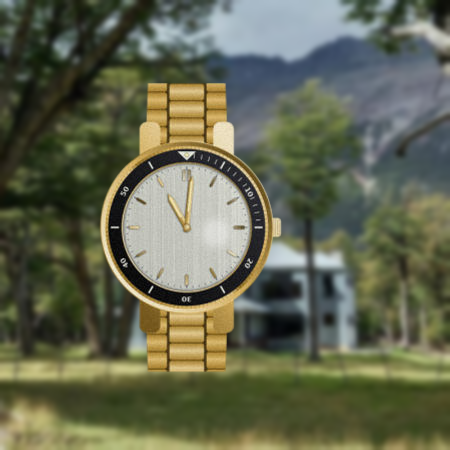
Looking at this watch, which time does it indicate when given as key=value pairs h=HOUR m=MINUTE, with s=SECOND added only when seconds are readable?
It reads h=11 m=1
